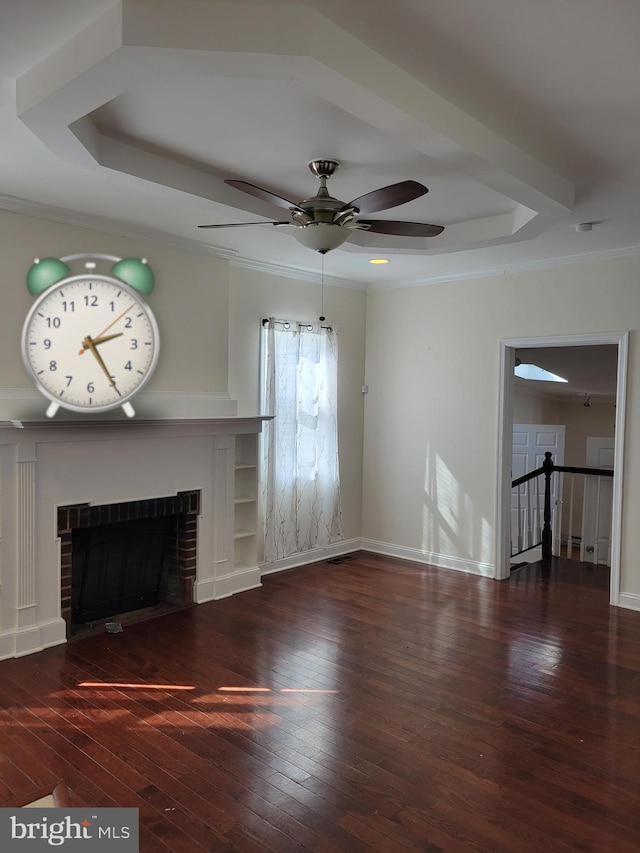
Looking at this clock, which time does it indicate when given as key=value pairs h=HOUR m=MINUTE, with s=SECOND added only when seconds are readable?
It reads h=2 m=25 s=8
